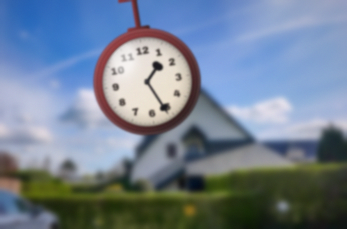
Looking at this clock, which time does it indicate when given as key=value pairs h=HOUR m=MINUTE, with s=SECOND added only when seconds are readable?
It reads h=1 m=26
